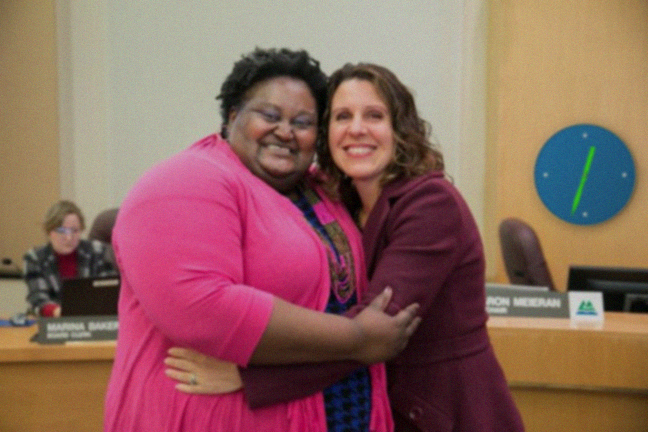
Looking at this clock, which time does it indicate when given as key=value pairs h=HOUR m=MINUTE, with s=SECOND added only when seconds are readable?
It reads h=12 m=33
